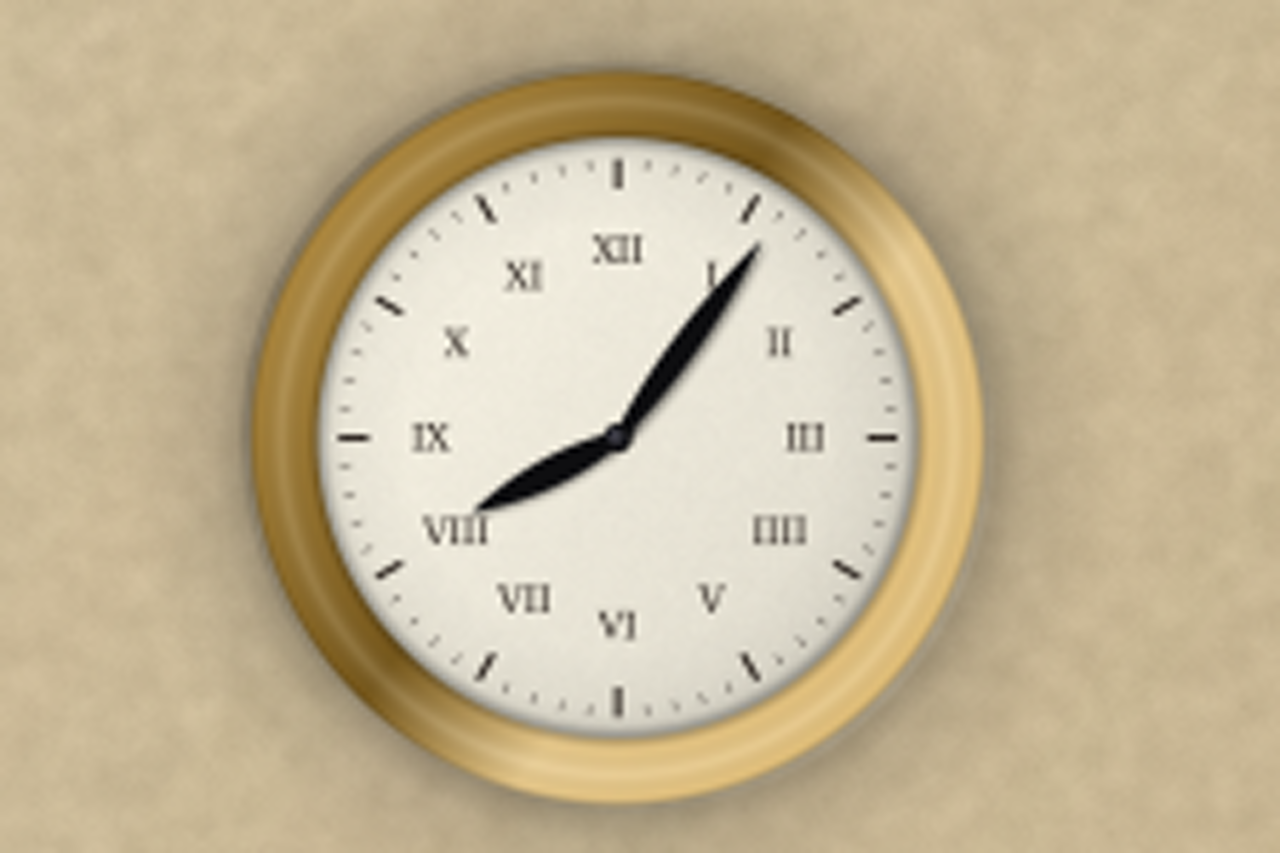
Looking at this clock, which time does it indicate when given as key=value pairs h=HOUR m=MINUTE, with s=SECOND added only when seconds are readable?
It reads h=8 m=6
